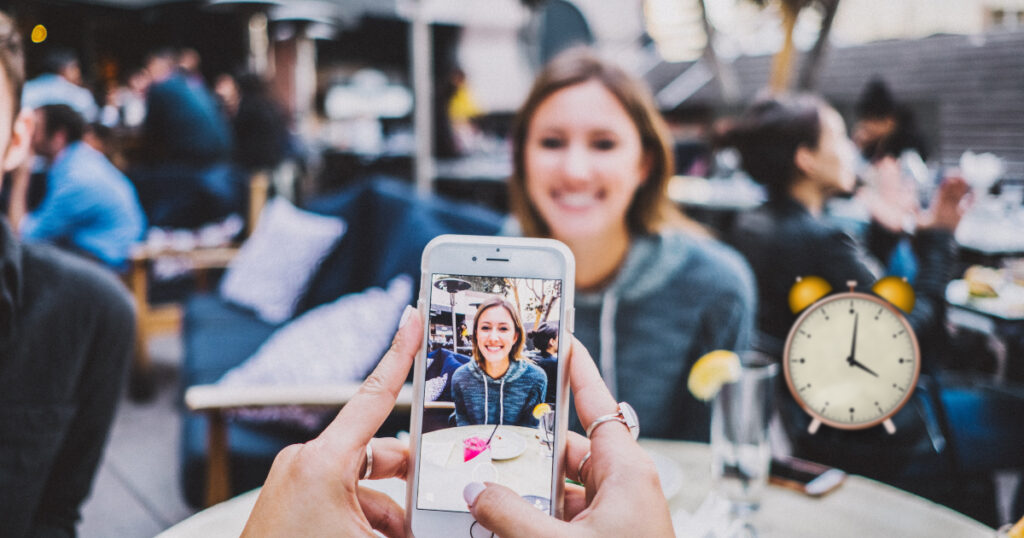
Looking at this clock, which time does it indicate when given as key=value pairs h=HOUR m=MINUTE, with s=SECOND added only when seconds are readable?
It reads h=4 m=1
